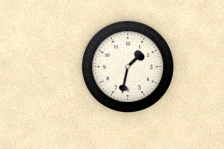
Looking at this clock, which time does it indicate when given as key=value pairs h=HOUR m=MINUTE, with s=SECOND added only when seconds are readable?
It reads h=1 m=32
